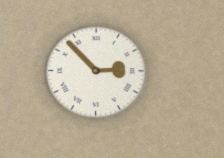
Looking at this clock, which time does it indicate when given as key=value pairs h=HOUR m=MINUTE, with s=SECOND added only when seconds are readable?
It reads h=2 m=53
